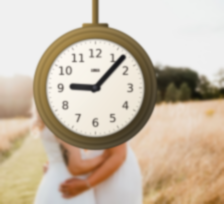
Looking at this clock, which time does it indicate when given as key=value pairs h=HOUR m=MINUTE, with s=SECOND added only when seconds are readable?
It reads h=9 m=7
